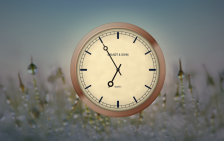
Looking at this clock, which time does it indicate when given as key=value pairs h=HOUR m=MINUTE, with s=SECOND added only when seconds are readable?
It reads h=6 m=55
